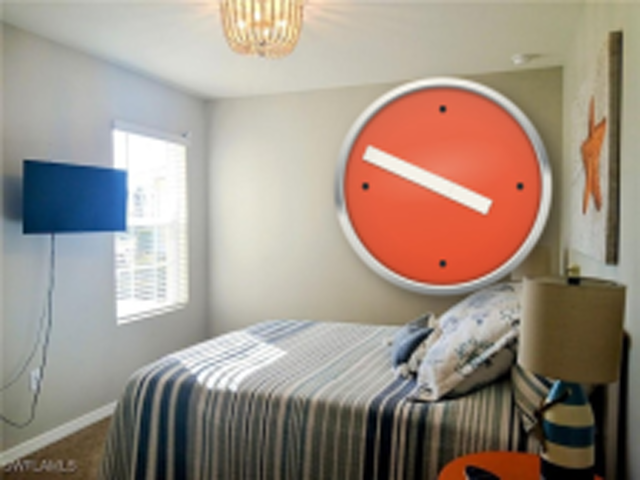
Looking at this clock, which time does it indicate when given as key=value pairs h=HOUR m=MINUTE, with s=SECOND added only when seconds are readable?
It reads h=3 m=49
